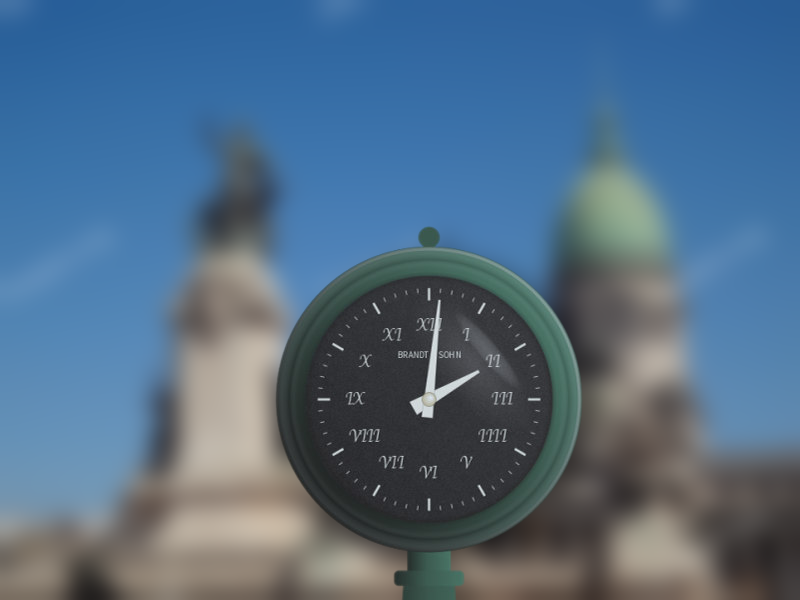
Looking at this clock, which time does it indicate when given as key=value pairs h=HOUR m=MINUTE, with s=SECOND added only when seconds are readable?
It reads h=2 m=1
